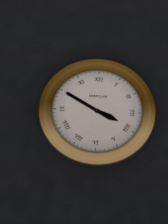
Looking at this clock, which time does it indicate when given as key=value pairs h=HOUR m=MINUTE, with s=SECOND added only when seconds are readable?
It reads h=3 m=50
